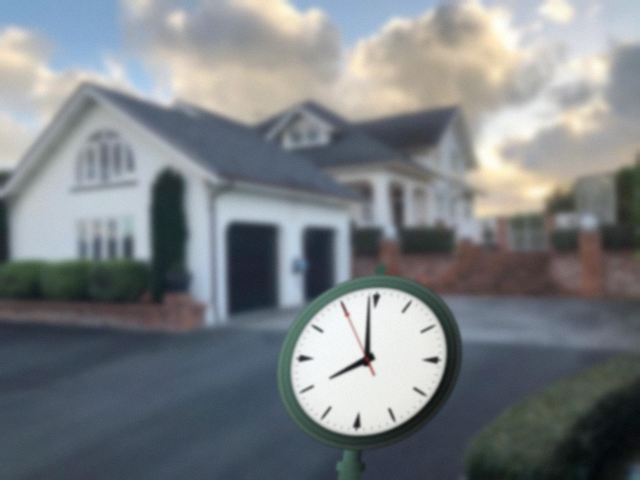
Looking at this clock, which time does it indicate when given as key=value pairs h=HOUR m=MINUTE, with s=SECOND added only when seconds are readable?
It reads h=7 m=58 s=55
